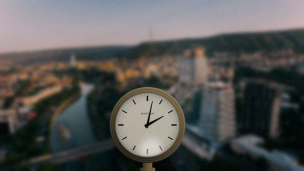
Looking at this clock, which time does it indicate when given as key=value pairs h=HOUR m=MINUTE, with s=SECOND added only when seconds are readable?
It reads h=2 m=2
